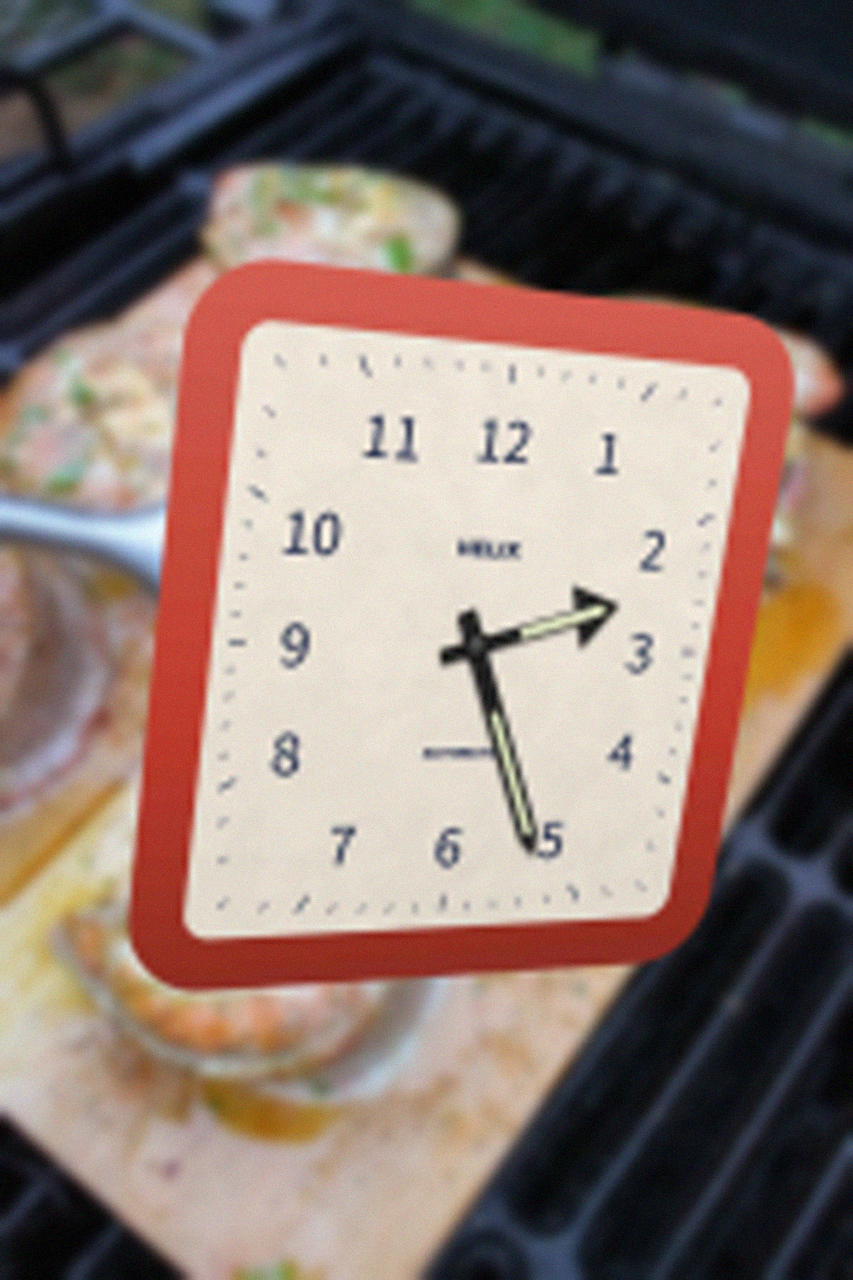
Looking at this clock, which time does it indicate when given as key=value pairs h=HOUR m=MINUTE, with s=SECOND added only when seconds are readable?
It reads h=2 m=26
